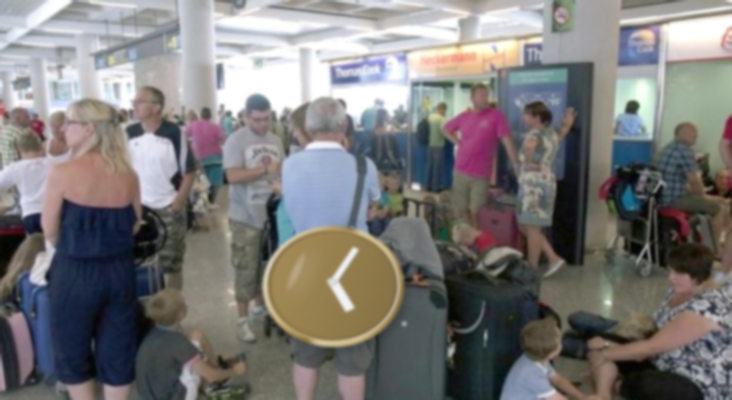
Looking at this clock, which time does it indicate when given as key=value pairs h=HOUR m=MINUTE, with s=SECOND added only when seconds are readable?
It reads h=5 m=5
